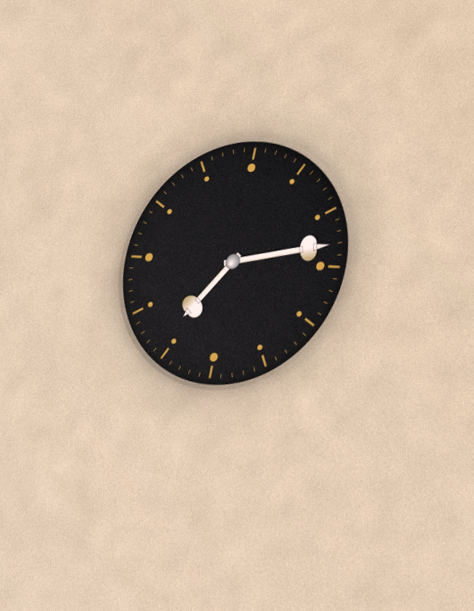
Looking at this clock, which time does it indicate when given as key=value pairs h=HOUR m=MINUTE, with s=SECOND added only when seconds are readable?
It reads h=7 m=13
